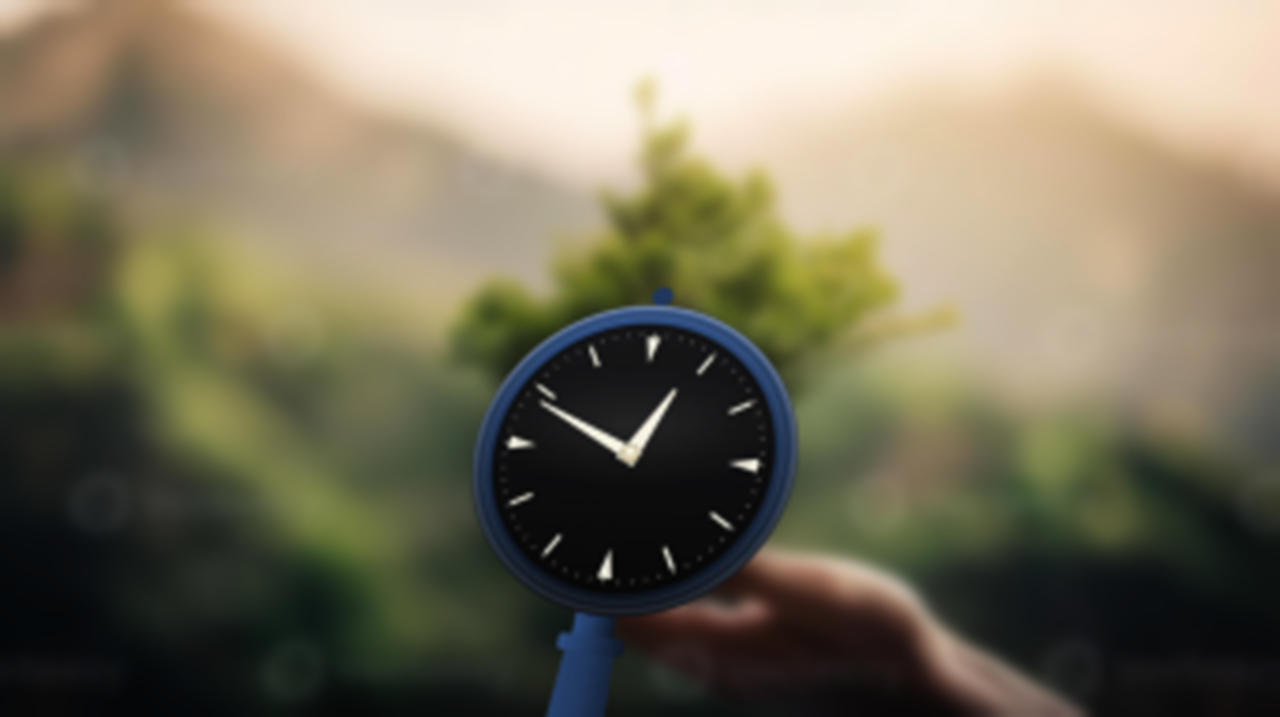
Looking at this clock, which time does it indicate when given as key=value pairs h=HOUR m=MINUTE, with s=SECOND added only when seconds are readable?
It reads h=12 m=49
